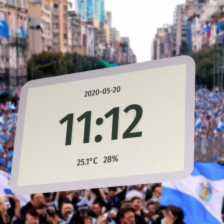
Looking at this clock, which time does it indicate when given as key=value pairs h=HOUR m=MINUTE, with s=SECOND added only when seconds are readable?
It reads h=11 m=12
